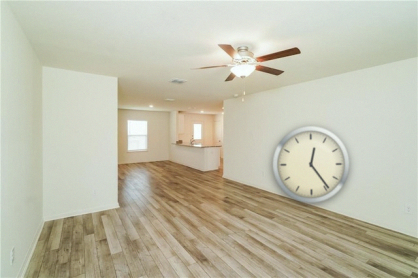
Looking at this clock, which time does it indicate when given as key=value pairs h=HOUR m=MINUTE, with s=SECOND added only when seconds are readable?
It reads h=12 m=24
